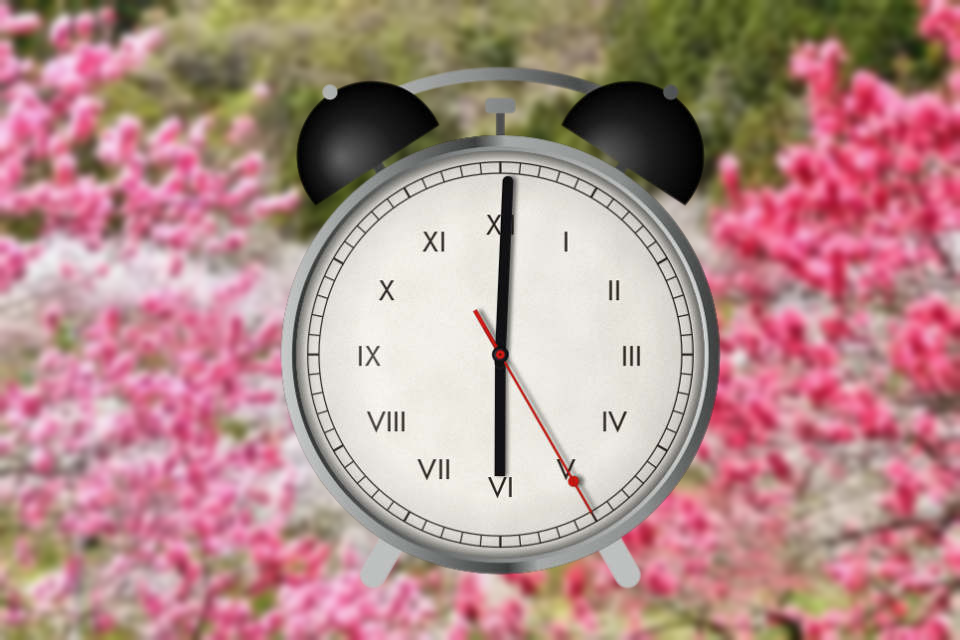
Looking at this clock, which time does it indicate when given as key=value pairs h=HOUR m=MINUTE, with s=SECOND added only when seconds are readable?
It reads h=6 m=0 s=25
